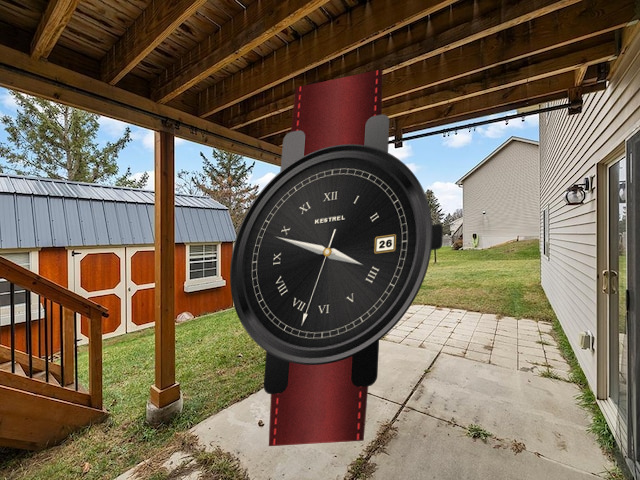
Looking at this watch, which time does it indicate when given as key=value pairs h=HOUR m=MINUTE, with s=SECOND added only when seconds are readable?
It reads h=3 m=48 s=33
